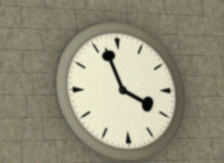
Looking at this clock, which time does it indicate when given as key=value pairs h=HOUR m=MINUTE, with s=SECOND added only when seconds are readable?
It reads h=3 m=57
